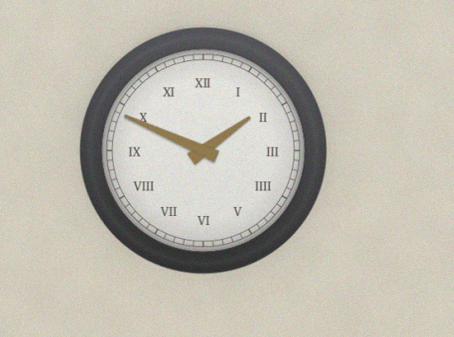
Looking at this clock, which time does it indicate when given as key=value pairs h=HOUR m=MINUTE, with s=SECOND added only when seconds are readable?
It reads h=1 m=49
